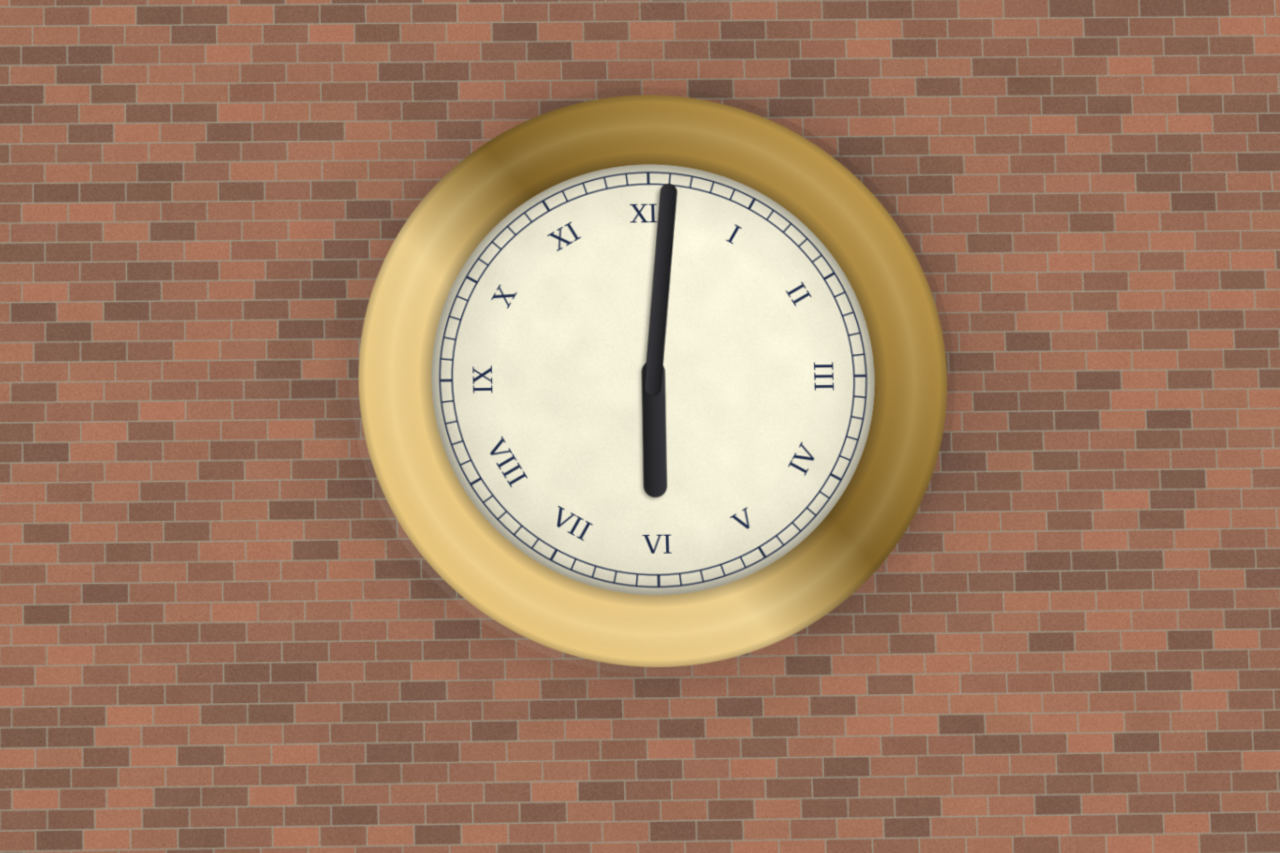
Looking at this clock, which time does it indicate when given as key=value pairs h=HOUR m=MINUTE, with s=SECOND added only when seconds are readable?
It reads h=6 m=1
